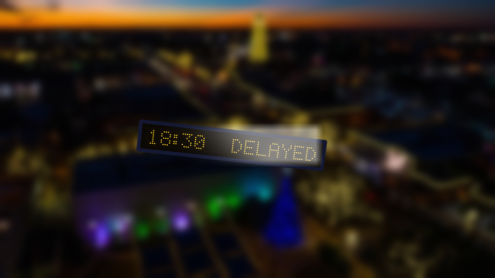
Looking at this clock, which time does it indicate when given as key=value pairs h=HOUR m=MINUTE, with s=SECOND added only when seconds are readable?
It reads h=18 m=30
